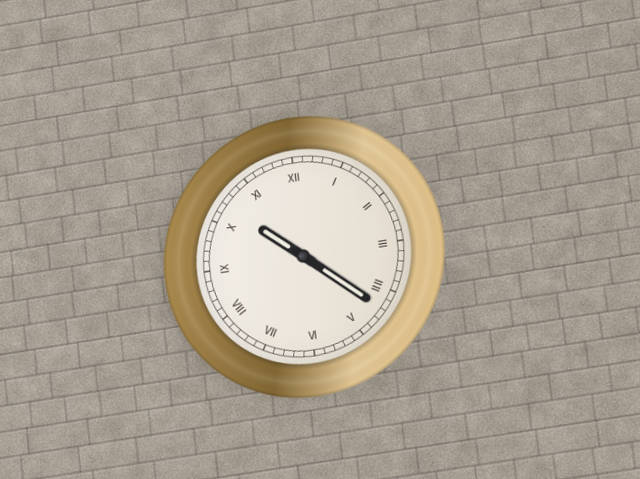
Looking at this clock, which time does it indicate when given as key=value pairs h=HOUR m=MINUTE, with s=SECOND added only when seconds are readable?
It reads h=10 m=22
